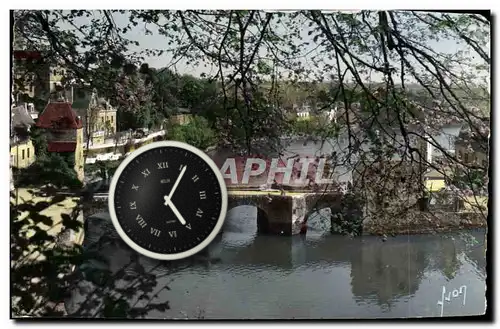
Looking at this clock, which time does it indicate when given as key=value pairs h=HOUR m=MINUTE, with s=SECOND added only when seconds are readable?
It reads h=5 m=6
